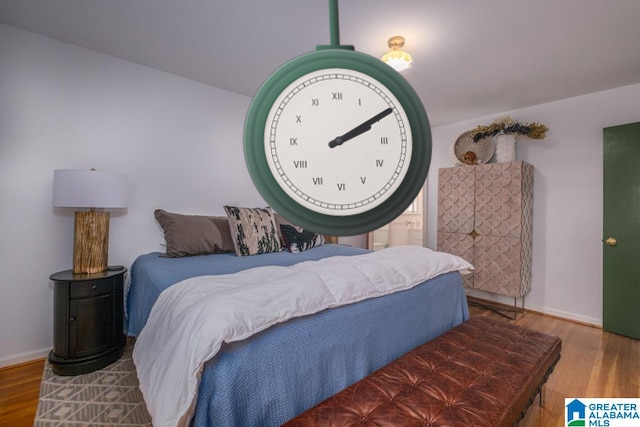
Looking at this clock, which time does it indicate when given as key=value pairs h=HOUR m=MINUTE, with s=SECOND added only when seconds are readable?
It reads h=2 m=10
